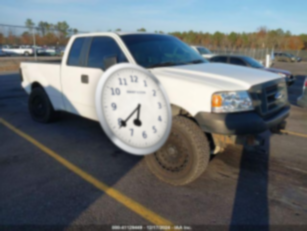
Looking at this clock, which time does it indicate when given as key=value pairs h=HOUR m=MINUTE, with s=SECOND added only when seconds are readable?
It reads h=6 m=39
